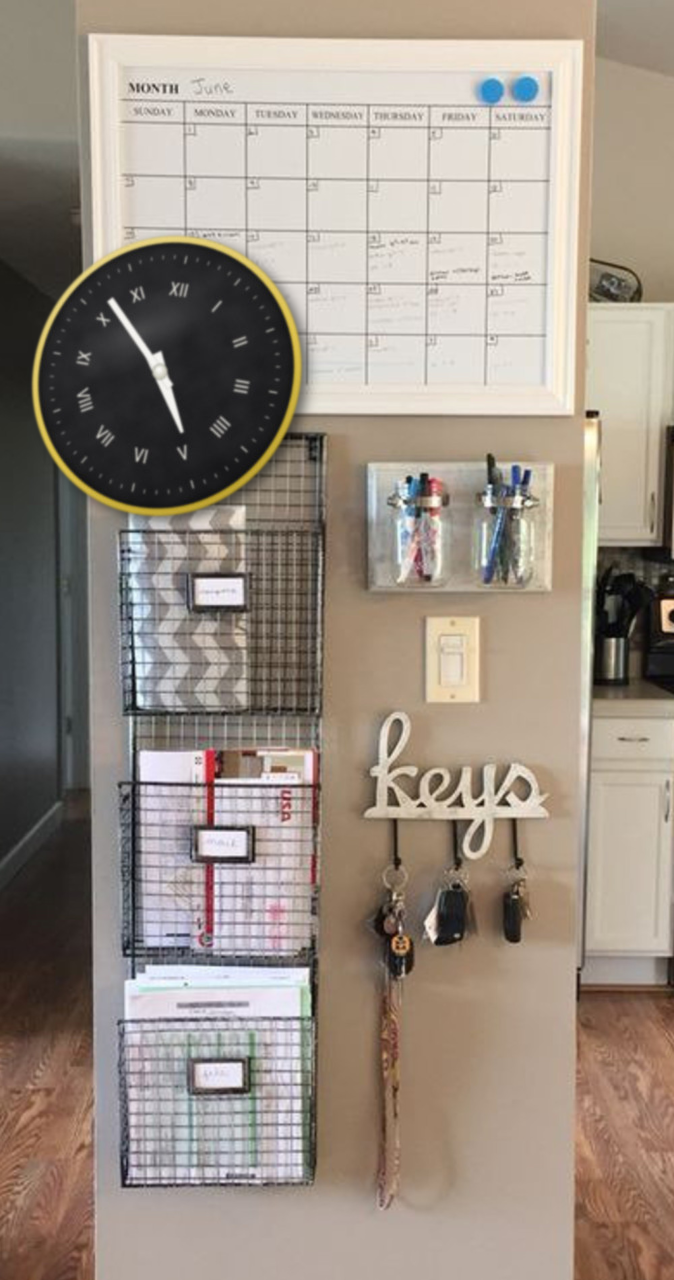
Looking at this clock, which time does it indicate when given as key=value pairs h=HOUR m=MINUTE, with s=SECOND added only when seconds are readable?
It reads h=4 m=52
